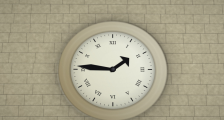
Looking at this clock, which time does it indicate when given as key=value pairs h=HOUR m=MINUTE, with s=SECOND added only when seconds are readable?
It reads h=1 m=46
